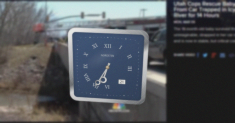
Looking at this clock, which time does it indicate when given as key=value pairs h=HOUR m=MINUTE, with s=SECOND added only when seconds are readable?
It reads h=6 m=35
